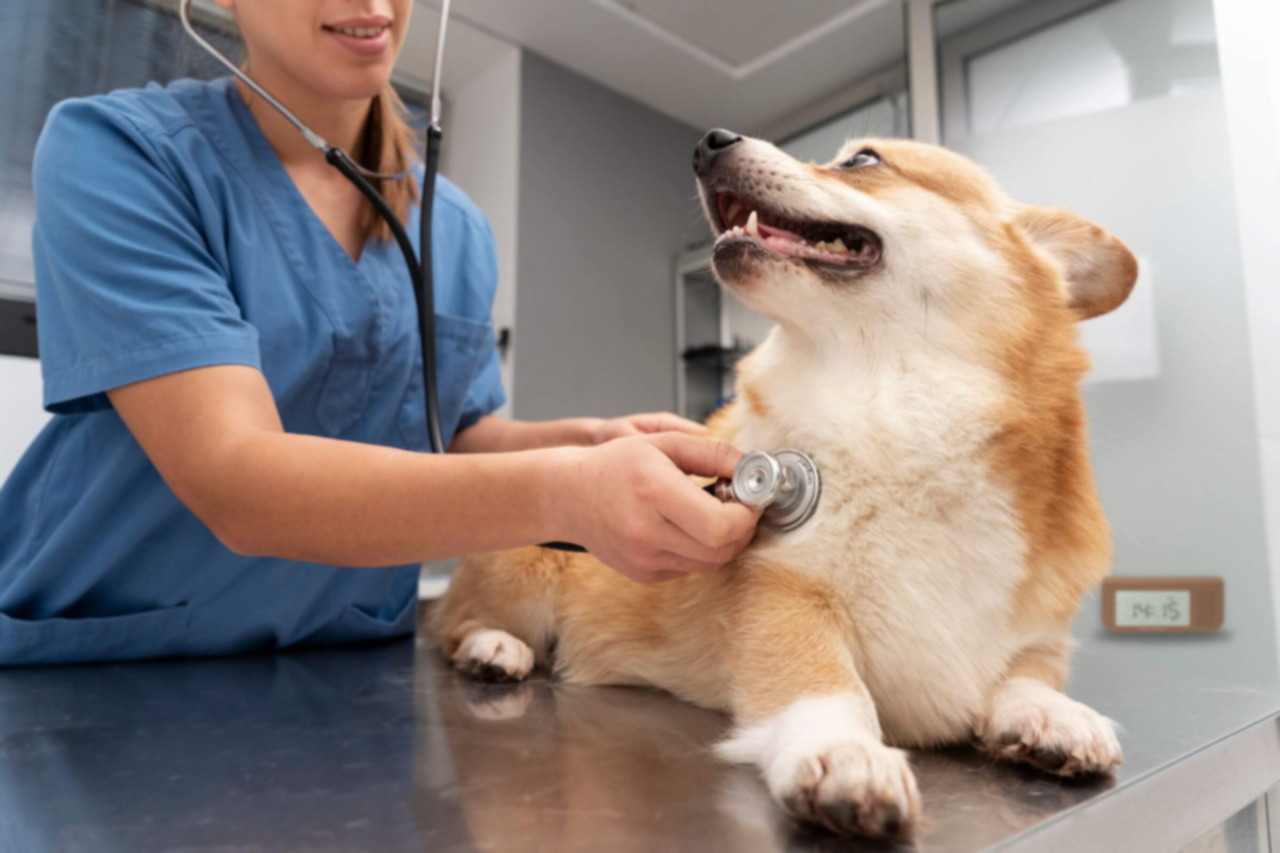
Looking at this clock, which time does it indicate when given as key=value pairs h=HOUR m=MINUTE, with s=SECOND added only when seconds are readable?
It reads h=14 m=15
